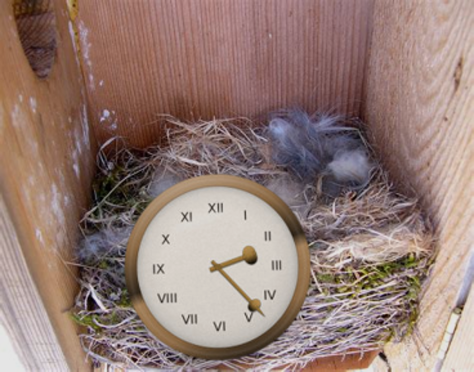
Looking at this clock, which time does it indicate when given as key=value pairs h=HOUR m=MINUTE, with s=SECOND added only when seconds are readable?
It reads h=2 m=23
